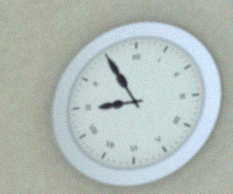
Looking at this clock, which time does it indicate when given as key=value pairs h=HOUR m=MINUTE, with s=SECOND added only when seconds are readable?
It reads h=8 m=55
